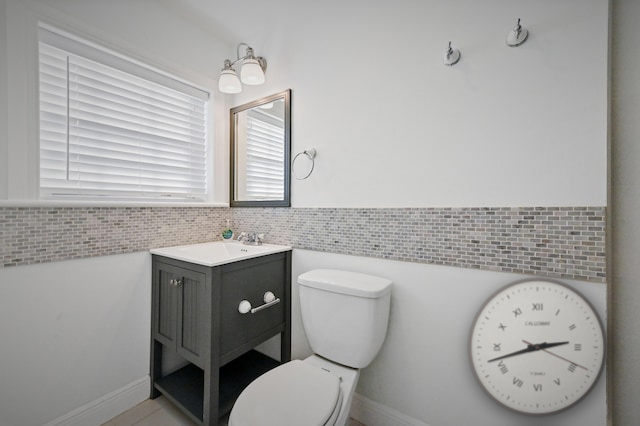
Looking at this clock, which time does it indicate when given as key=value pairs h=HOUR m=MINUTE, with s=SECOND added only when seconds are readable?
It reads h=2 m=42 s=19
